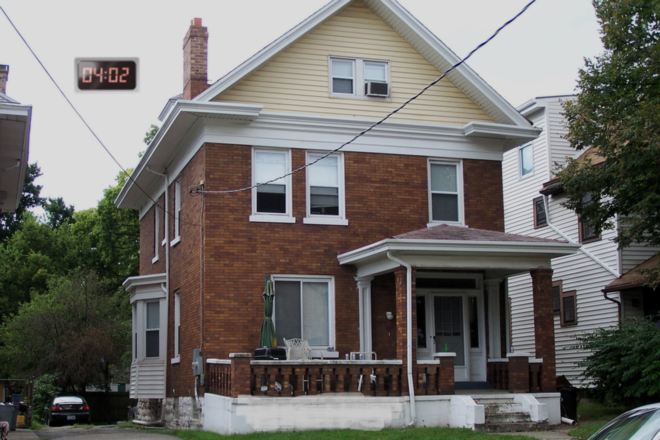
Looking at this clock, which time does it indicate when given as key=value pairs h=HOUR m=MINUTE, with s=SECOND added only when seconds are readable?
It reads h=4 m=2
